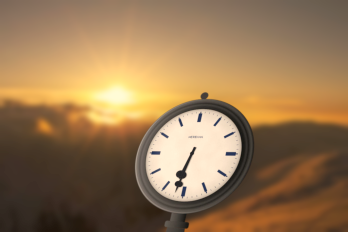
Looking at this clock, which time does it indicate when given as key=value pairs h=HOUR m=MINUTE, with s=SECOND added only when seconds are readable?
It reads h=6 m=32
